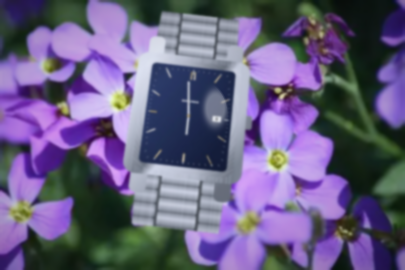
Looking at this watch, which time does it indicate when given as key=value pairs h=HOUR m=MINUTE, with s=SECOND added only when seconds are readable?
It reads h=5 m=59
